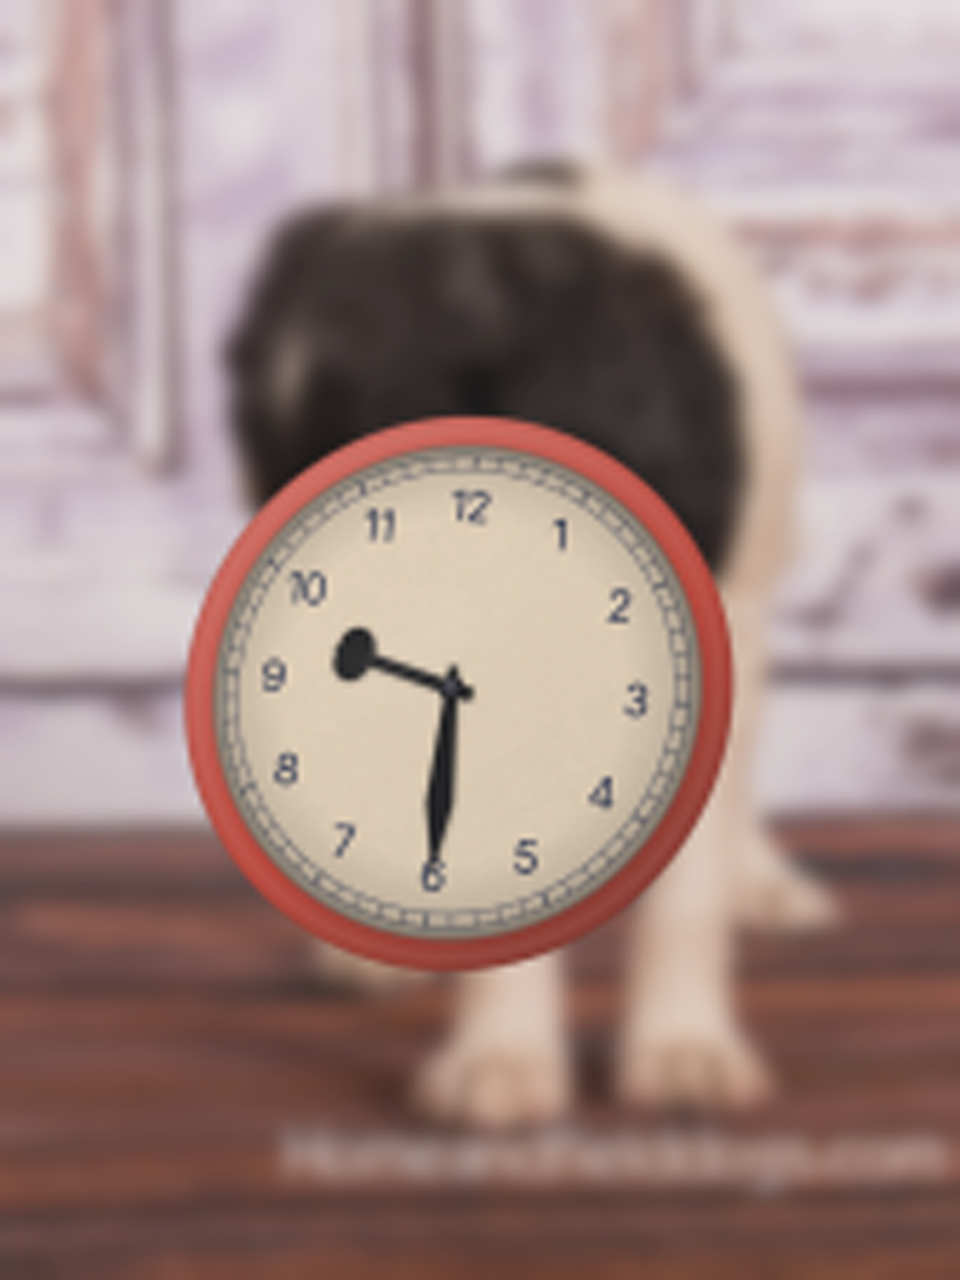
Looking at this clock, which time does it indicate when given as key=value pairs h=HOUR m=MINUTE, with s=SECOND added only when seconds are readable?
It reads h=9 m=30
